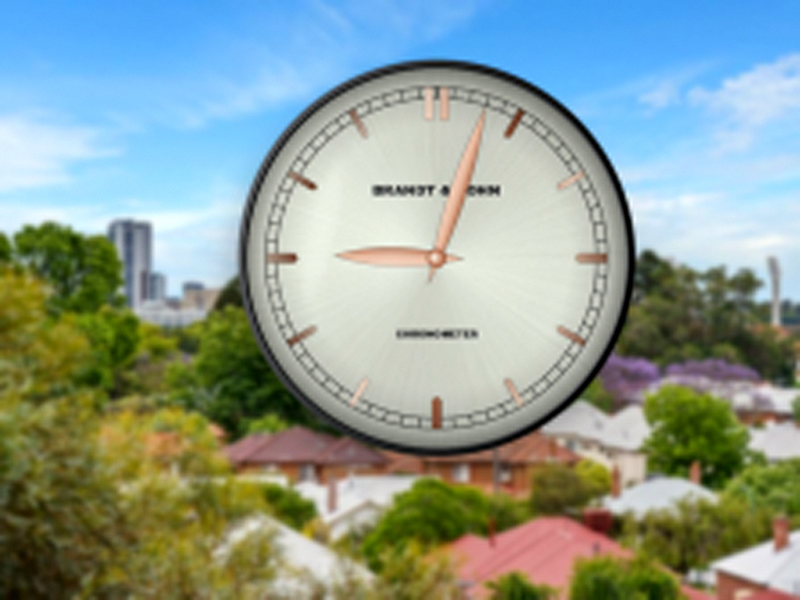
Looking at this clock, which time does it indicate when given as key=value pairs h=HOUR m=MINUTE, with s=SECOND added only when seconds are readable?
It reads h=9 m=3
